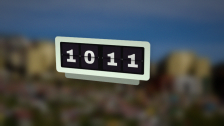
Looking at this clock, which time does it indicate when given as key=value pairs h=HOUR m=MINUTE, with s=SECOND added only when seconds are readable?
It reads h=10 m=11
